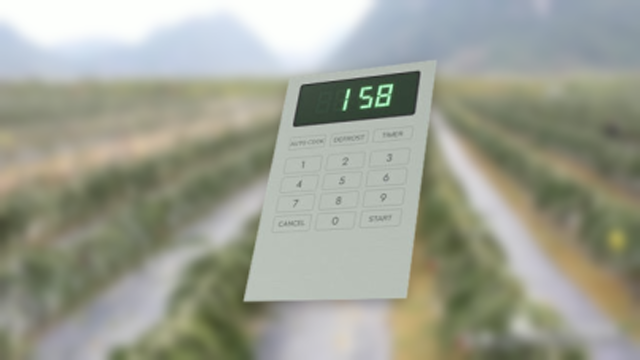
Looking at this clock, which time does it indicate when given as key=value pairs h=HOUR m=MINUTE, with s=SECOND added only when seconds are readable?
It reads h=1 m=58
